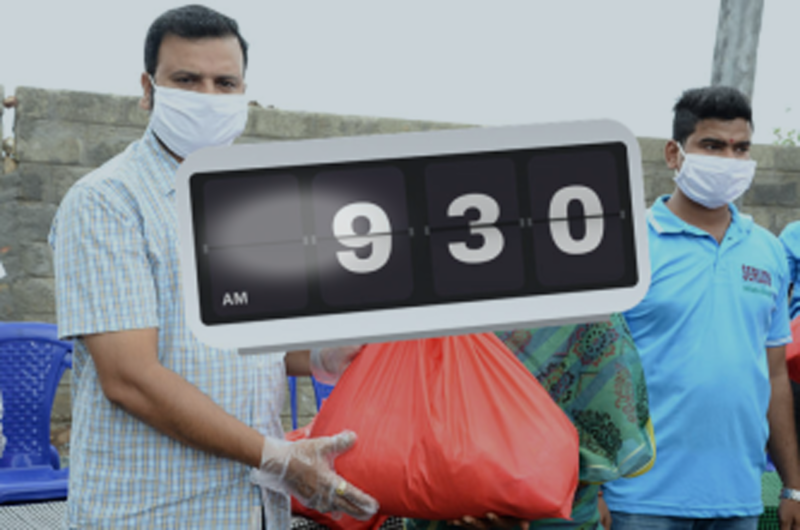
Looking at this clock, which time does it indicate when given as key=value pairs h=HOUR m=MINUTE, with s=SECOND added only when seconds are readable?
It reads h=9 m=30
